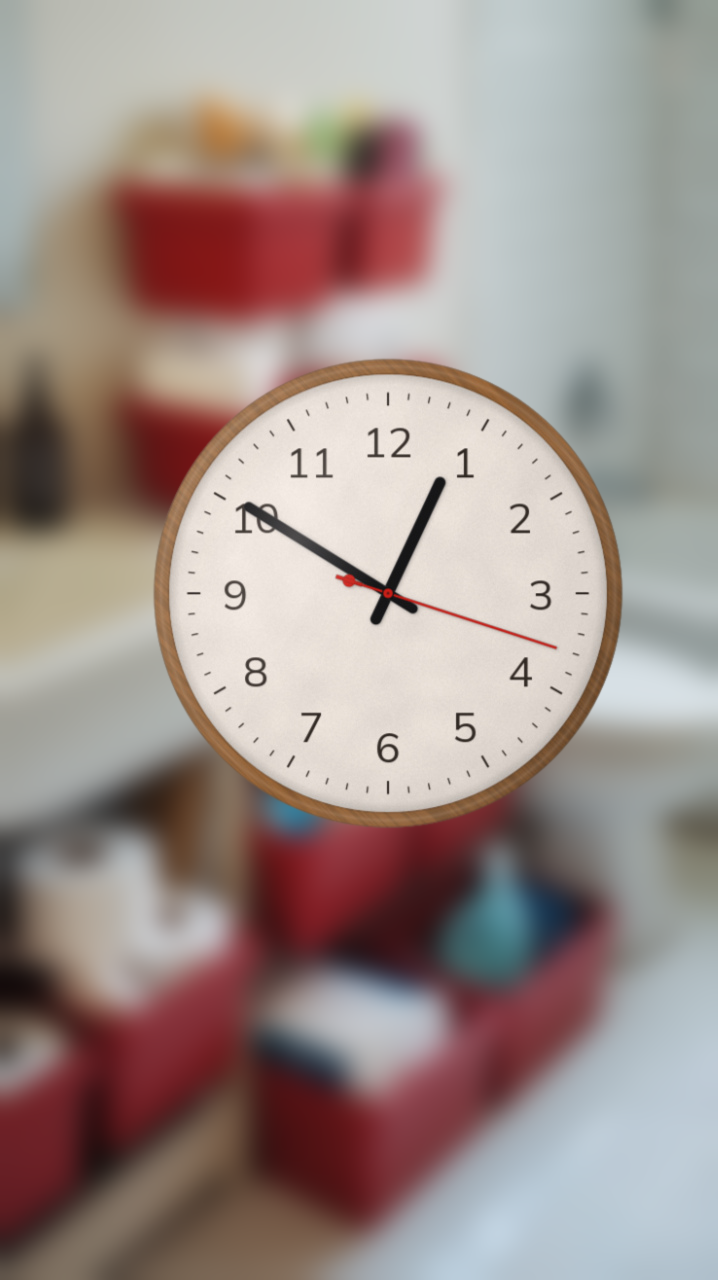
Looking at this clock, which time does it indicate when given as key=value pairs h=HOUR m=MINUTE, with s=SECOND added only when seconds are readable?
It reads h=12 m=50 s=18
